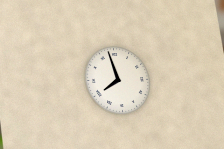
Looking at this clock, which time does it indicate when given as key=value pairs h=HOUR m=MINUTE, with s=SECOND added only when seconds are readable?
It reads h=7 m=58
